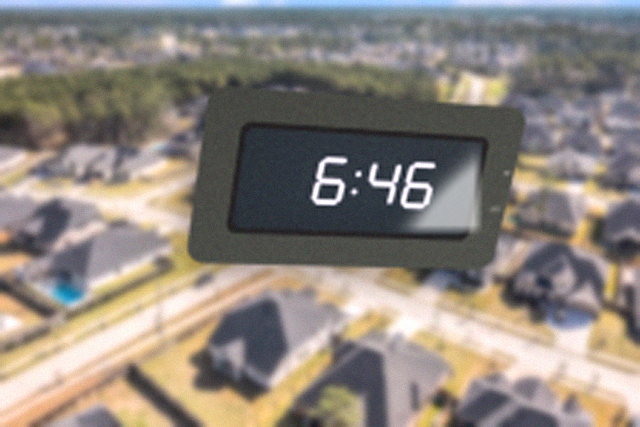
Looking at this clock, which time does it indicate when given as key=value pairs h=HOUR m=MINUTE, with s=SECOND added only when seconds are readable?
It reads h=6 m=46
